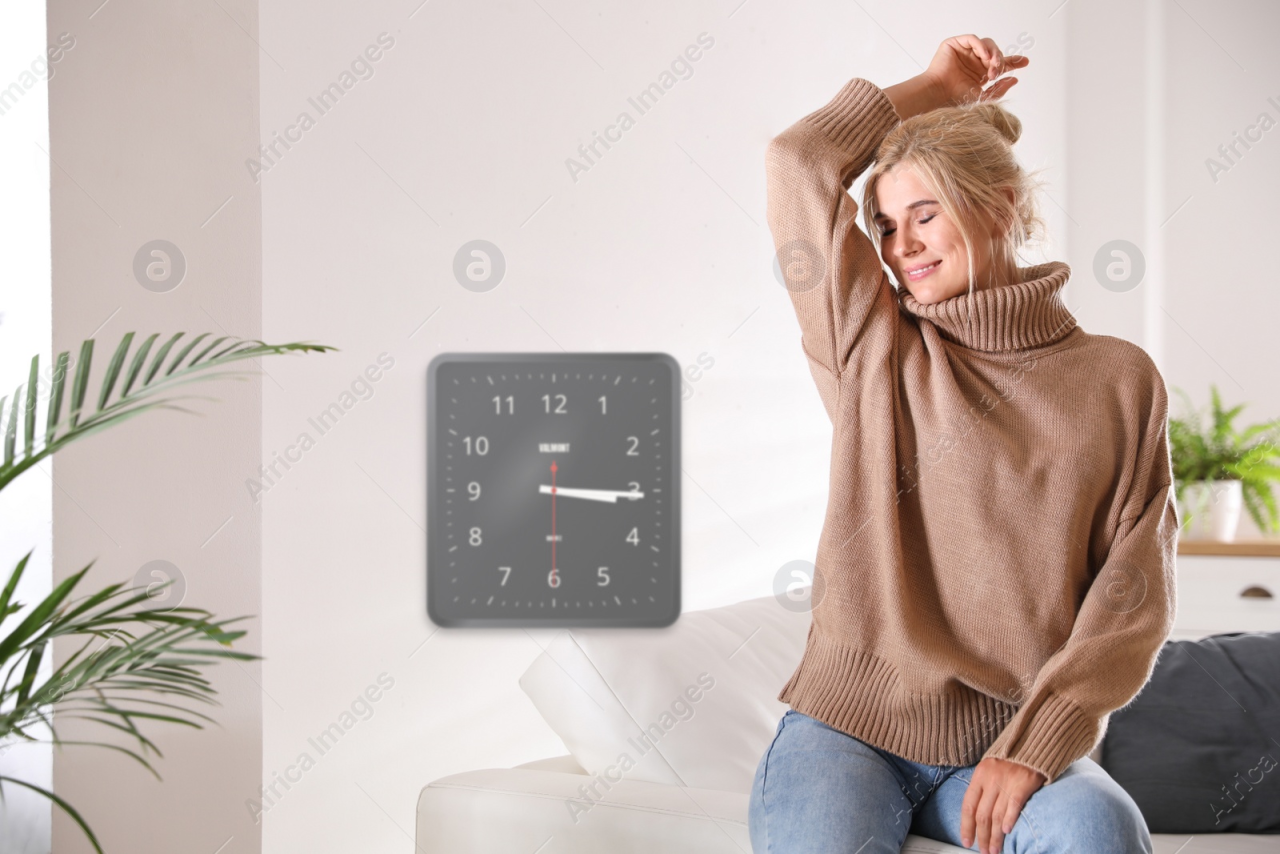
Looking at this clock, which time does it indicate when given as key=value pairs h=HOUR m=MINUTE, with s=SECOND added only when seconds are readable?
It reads h=3 m=15 s=30
